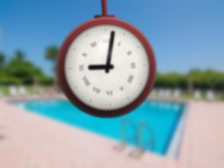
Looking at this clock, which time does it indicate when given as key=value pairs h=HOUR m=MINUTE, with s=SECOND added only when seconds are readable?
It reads h=9 m=2
